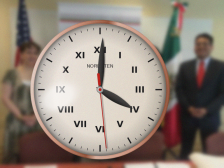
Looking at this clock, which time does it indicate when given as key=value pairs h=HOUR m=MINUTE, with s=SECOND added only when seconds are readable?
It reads h=4 m=0 s=29
